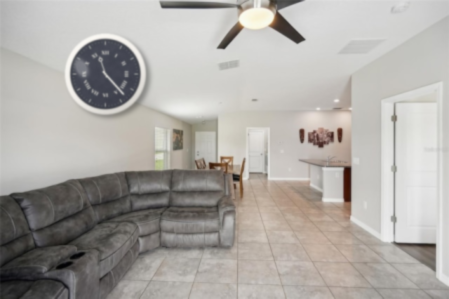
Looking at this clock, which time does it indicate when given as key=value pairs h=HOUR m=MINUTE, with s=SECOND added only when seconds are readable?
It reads h=11 m=23
